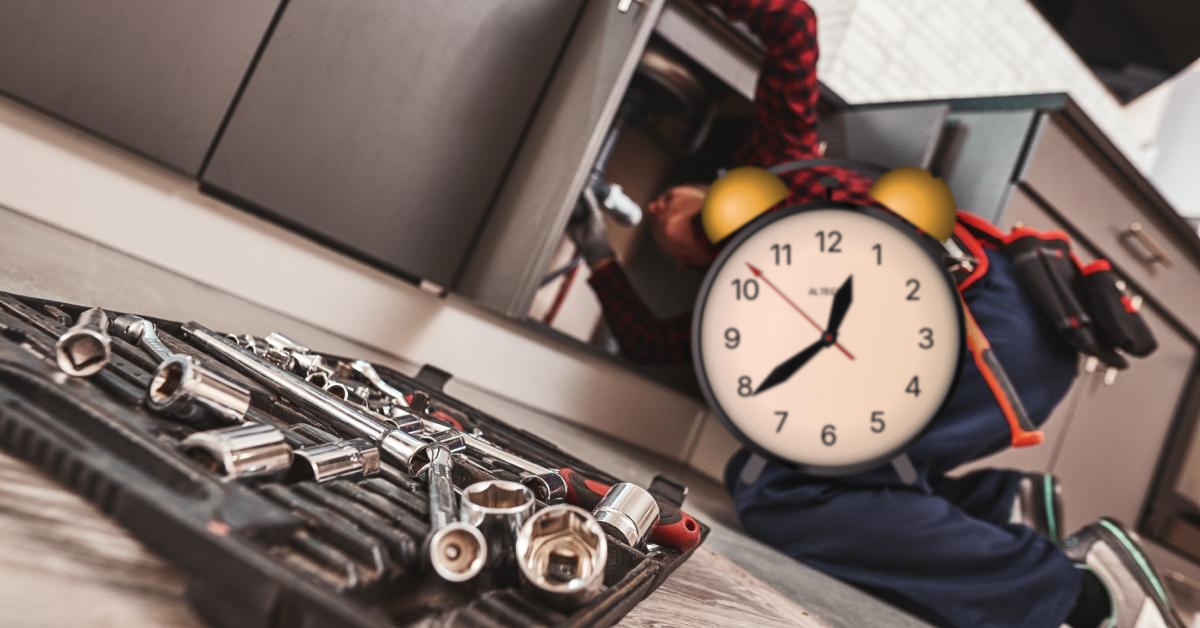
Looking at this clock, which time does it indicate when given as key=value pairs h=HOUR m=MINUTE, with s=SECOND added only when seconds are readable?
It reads h=12 m=38 s=52
